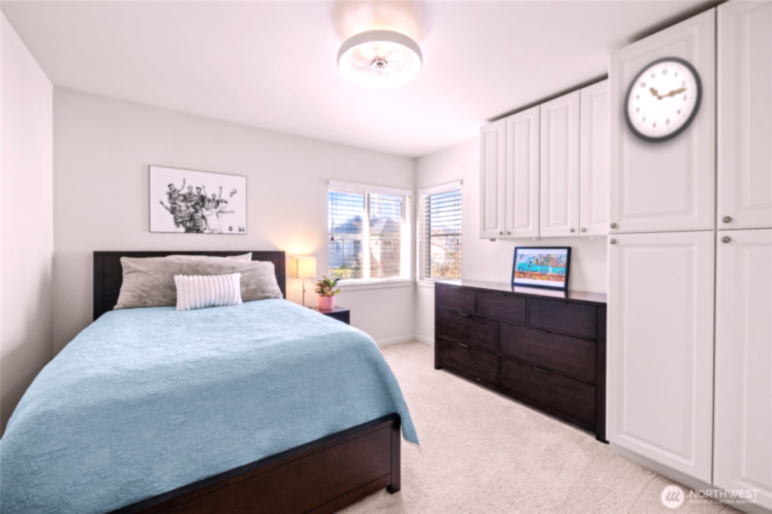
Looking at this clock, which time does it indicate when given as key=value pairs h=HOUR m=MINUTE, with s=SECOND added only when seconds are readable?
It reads h=10 m=12
